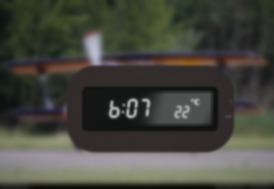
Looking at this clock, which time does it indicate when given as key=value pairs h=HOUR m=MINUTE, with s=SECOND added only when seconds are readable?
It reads h=6 m=7
